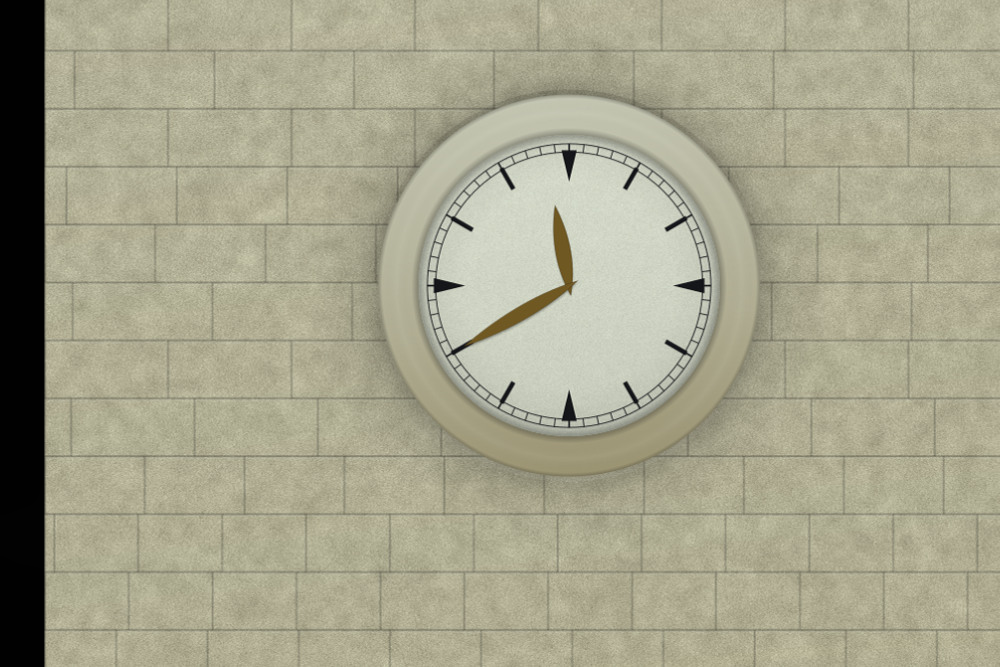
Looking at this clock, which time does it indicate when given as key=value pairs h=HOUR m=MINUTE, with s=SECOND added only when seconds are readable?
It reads h=11 m=40
